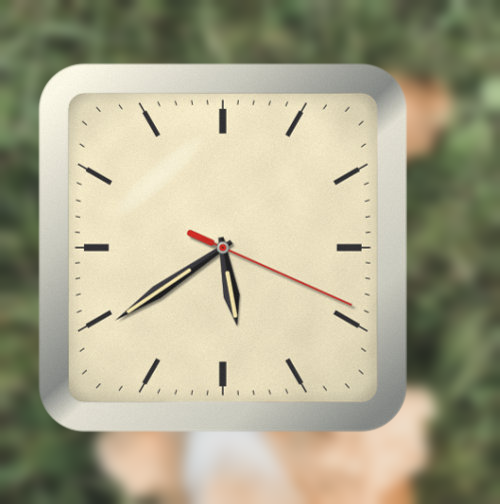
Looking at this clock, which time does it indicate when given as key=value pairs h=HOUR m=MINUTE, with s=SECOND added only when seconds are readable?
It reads h=5 m=39 s=19
